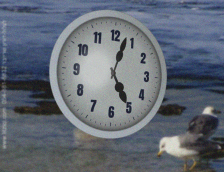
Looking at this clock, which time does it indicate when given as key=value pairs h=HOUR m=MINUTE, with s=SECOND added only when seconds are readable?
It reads h=5 m=3
